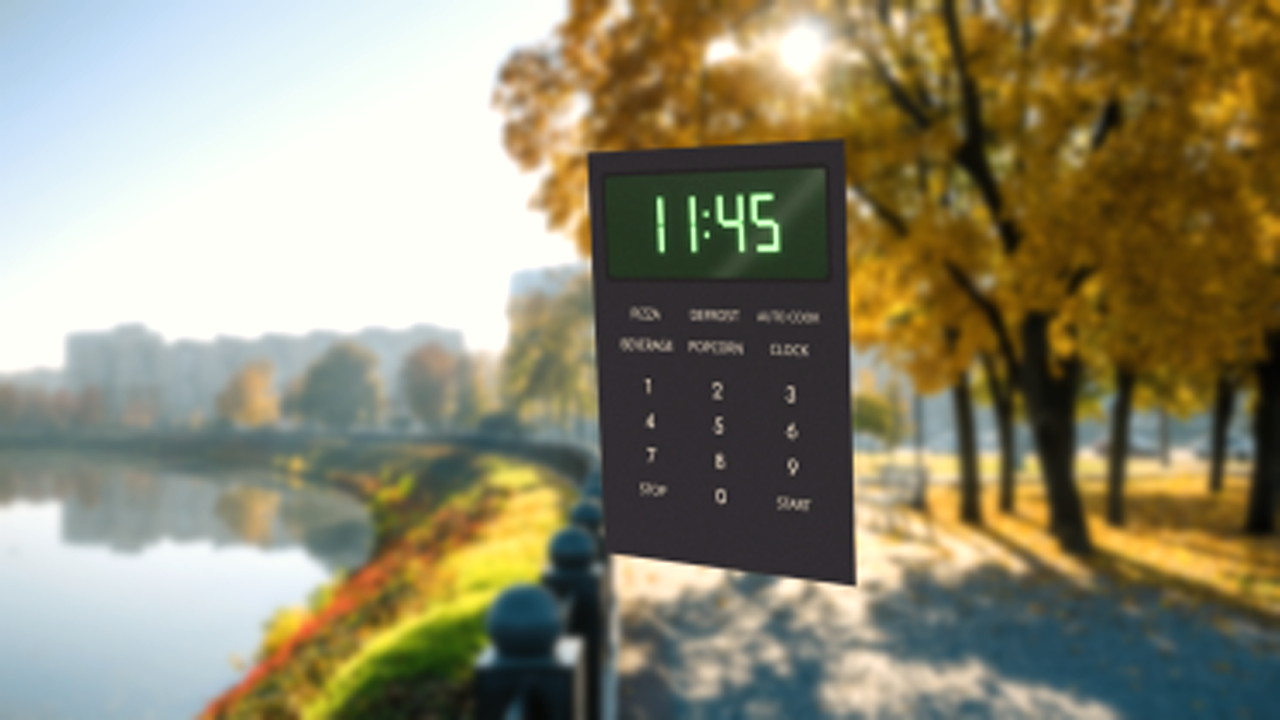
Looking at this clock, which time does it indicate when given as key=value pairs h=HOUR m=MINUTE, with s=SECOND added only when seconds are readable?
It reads h=11 m=45
